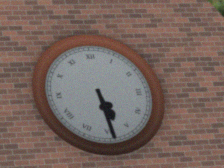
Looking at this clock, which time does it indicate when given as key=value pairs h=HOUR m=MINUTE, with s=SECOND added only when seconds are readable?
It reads h=5 m=29
